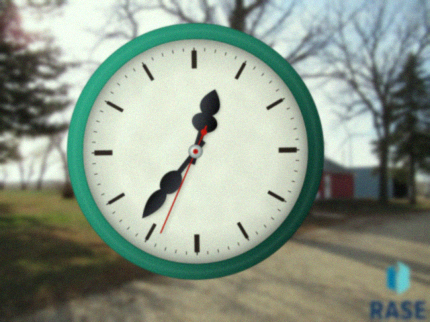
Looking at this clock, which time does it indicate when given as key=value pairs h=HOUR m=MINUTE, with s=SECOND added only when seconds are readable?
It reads h=12 m=36 s=34
